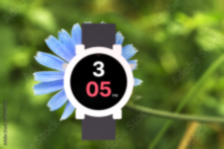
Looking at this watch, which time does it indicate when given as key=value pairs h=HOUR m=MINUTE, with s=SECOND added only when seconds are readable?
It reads h=3 m=5
